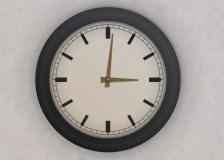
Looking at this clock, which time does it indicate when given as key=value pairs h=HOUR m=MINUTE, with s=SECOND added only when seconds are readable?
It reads h=3 m=1
